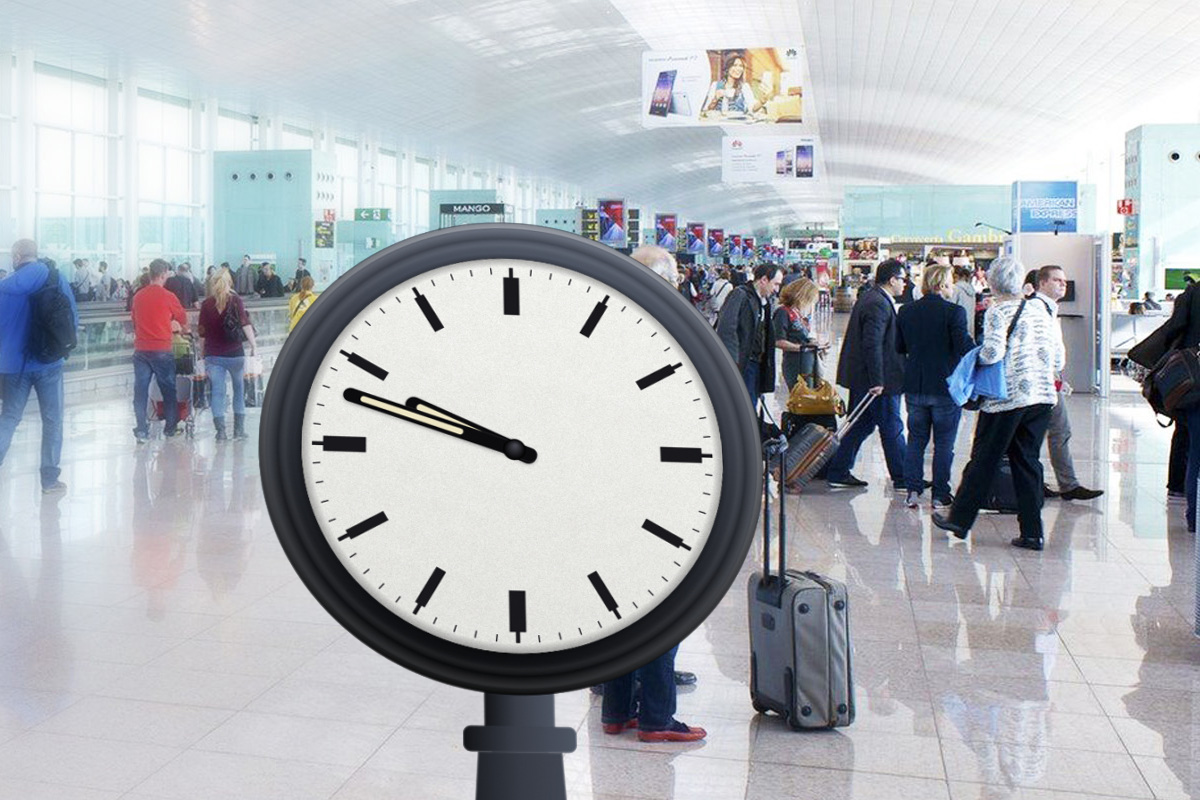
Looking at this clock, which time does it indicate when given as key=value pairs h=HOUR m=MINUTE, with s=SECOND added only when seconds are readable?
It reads h=9 m=48
